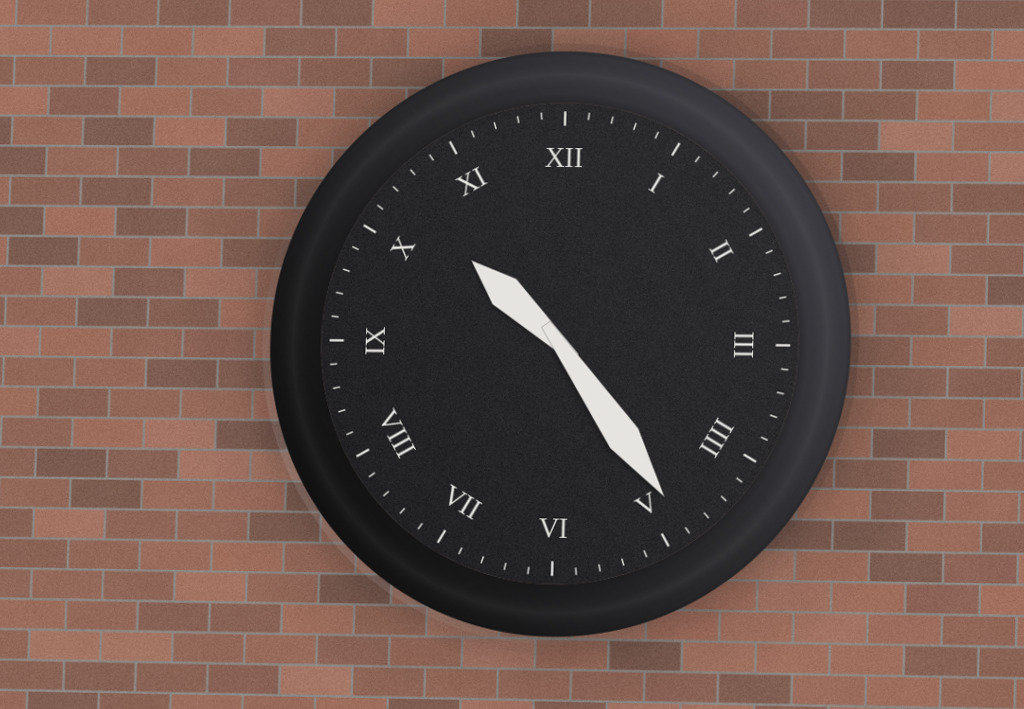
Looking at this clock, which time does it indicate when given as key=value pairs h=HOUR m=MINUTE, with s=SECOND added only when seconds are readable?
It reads h=10 m=24
